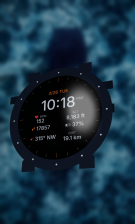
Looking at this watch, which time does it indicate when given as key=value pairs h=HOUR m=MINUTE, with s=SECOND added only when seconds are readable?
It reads h=10 m=18
